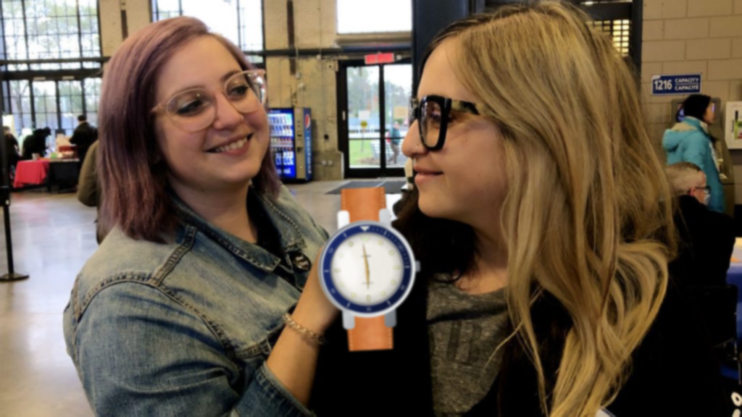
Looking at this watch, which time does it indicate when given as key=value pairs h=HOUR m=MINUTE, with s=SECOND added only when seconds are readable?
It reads h=5 m=59
